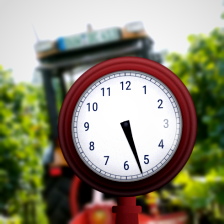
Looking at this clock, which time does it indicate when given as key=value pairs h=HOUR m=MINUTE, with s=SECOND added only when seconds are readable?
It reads h=5 m=27
